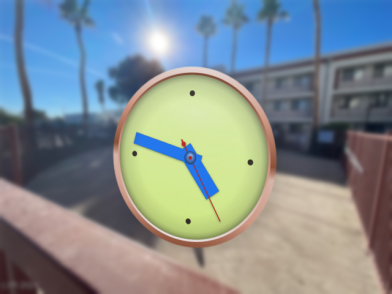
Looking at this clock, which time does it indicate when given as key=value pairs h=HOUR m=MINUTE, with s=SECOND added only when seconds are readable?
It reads h=4 m=47 s=25
